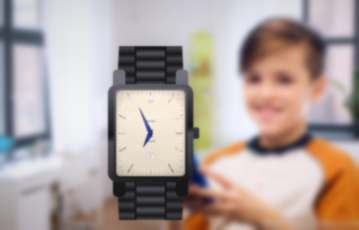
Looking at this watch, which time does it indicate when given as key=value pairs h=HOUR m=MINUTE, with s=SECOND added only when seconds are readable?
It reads h=6 m=56
